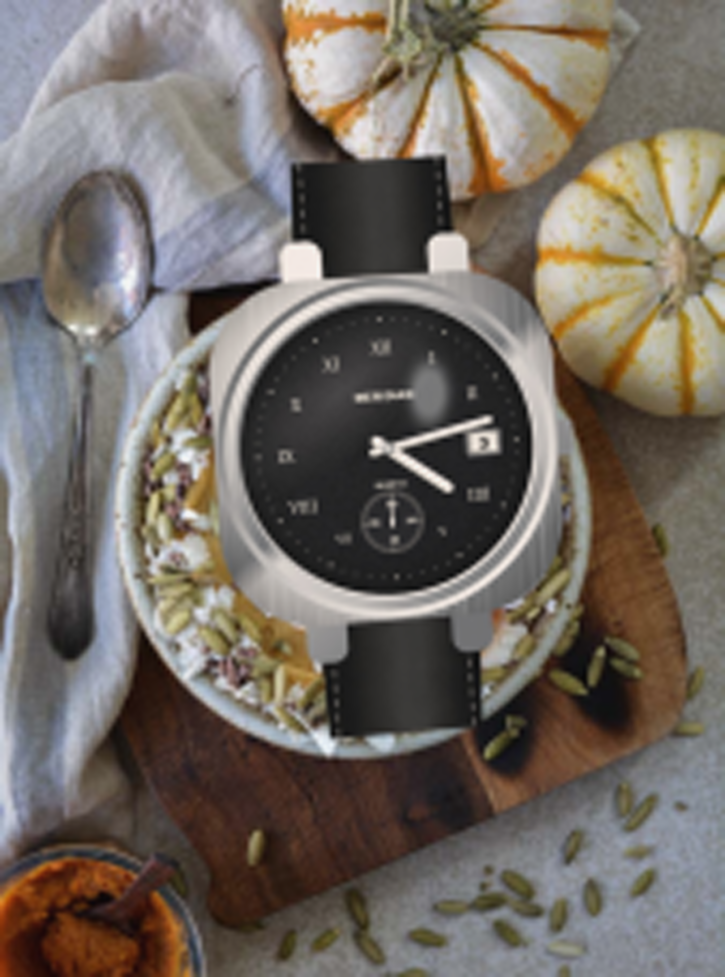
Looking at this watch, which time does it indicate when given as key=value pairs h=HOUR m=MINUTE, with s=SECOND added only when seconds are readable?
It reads h=4 m=13
